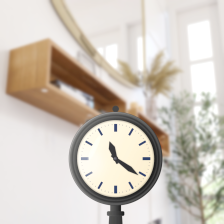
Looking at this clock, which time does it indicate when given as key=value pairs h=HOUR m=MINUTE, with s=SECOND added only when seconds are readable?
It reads h=11 m=21
